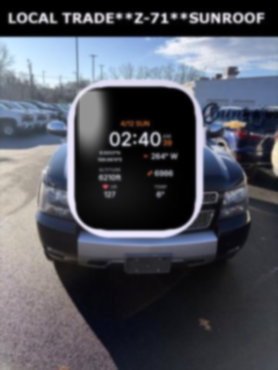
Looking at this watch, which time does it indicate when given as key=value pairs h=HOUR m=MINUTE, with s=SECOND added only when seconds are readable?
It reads h=2 m=40
